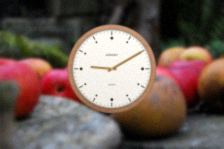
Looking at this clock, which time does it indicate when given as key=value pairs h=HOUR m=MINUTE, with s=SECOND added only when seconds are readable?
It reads h=9 m=10
